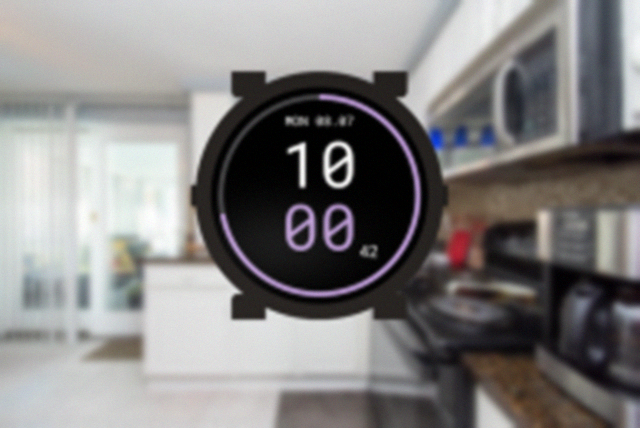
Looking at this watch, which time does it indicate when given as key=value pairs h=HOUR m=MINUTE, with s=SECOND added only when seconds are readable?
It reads h=10 m=0
